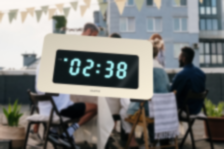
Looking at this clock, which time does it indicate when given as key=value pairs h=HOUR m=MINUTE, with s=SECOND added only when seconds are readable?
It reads h=2 m=38
